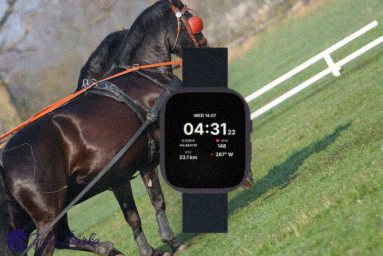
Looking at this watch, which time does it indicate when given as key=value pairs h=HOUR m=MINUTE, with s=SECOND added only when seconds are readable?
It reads h=4 m=31
